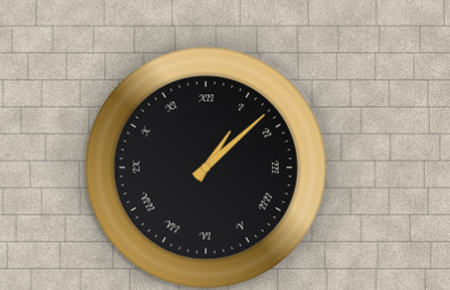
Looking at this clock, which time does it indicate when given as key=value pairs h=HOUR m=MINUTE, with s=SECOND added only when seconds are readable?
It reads h=1 m=8
